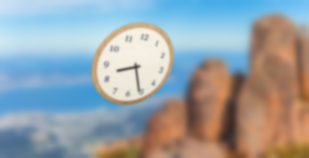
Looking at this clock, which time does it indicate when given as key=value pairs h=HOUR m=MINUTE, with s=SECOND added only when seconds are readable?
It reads h=8 m=26
